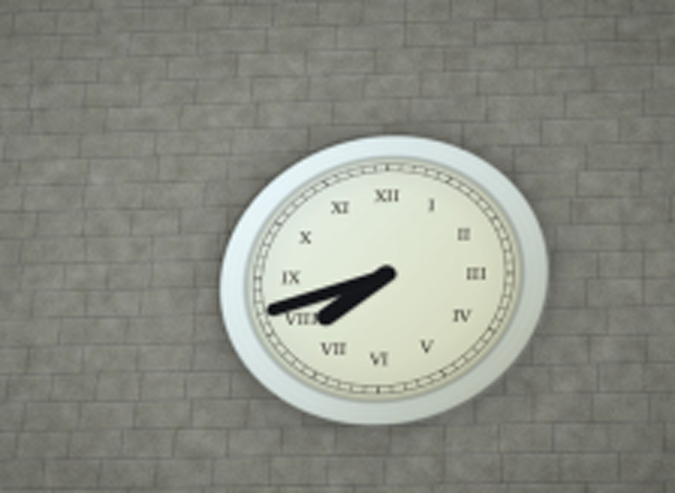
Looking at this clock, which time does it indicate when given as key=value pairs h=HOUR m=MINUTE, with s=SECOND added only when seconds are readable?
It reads h=7 m=42
